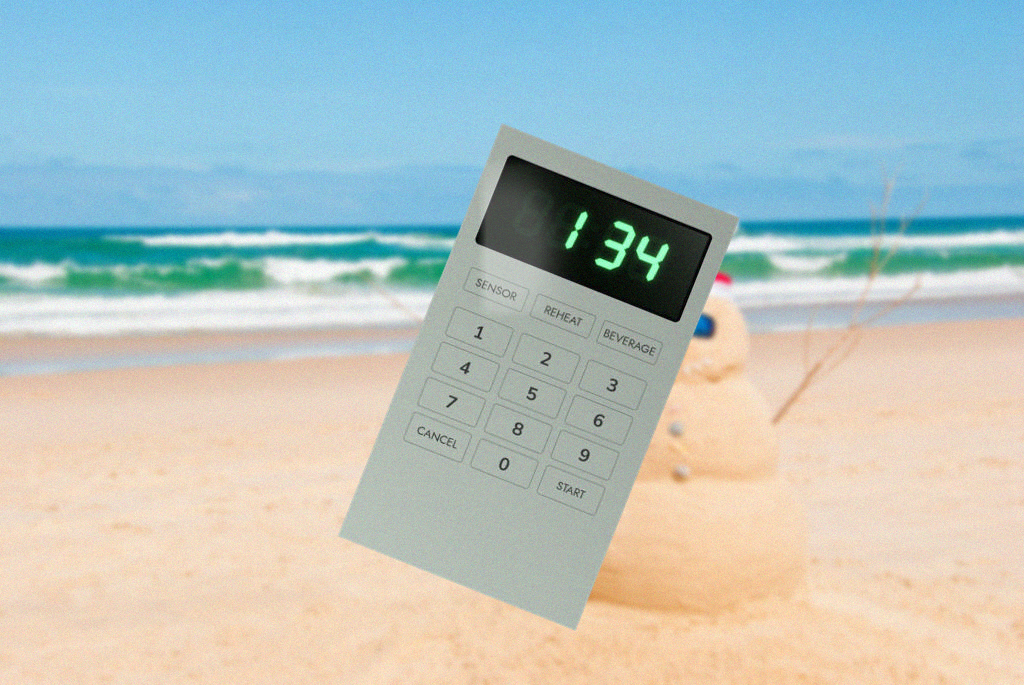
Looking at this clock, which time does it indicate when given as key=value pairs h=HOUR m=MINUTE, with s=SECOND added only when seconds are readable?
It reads h=1 m=34
